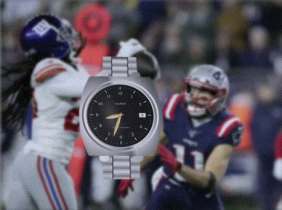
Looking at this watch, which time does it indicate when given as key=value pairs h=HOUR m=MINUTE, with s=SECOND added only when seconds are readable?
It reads h=8 m=33
